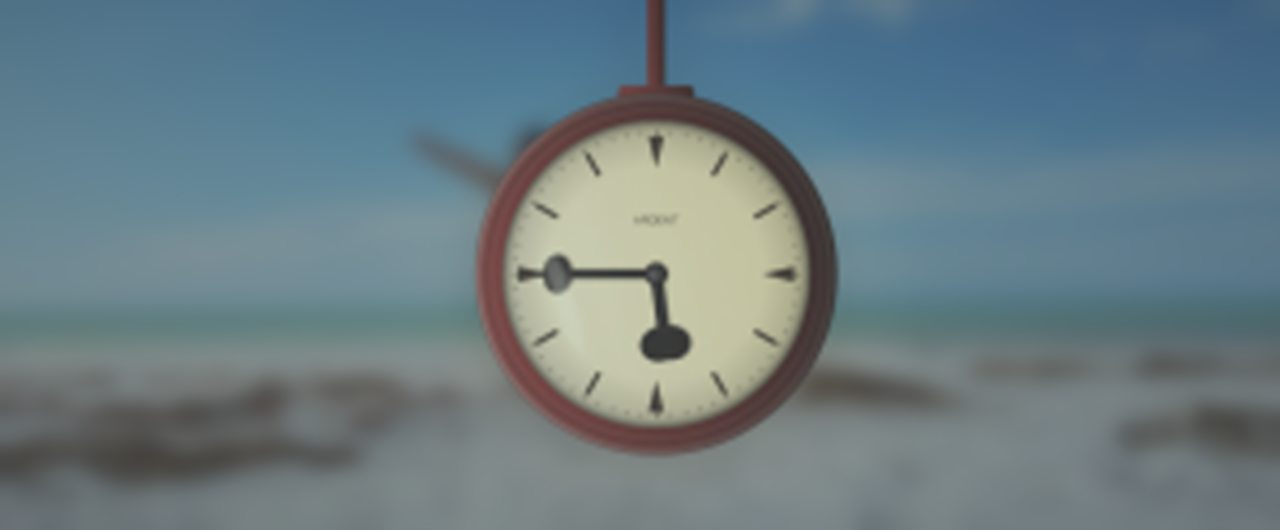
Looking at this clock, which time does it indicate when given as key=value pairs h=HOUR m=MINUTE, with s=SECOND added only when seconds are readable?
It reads h=5 m=45
